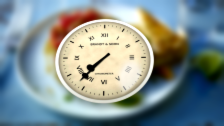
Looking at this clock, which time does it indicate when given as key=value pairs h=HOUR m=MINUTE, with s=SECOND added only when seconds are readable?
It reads h=7 m=37
